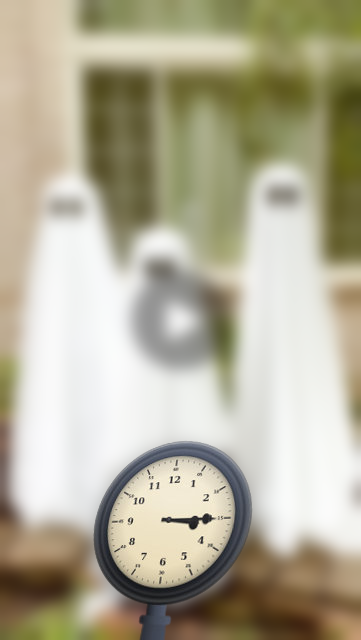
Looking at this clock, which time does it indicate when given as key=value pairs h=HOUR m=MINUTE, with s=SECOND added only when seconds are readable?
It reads h=3 m=15
